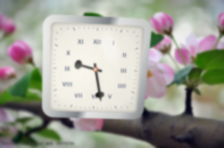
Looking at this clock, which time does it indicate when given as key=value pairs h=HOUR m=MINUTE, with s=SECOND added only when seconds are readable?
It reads h=9 m=28
